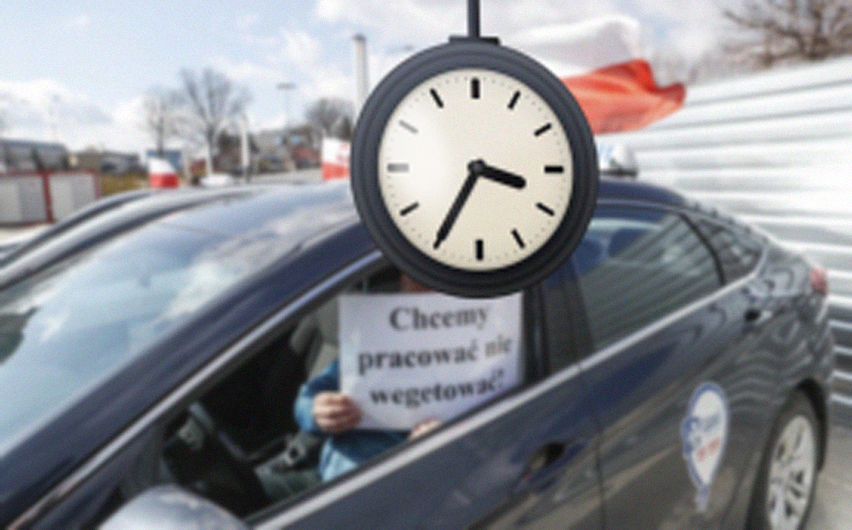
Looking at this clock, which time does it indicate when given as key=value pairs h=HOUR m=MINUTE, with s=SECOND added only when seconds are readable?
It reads h=3 m=35
